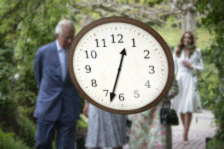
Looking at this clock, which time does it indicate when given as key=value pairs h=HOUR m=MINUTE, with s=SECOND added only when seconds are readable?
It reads h=12 m=33
